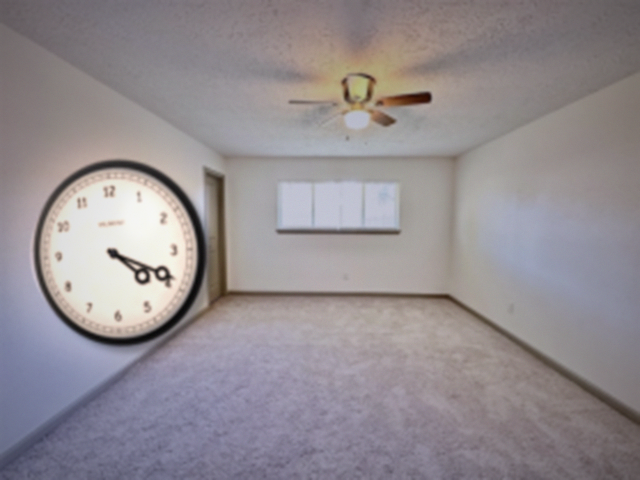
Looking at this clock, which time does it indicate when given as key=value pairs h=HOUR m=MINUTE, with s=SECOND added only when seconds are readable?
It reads h=4 m=19
